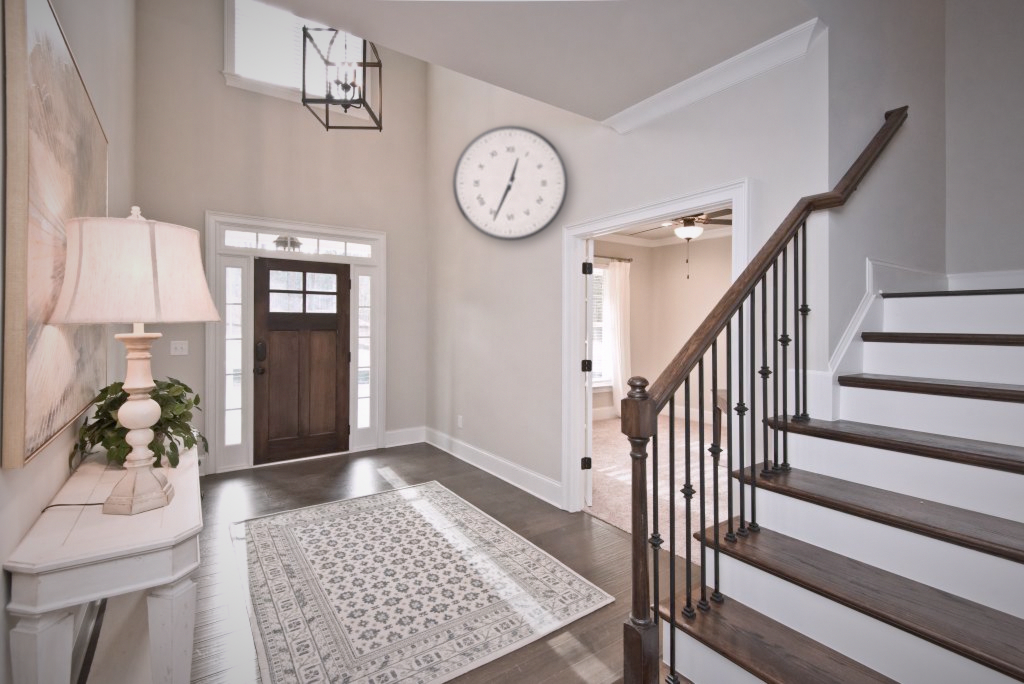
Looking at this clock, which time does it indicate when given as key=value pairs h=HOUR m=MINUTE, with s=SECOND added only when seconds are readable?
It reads h=12 m=34
